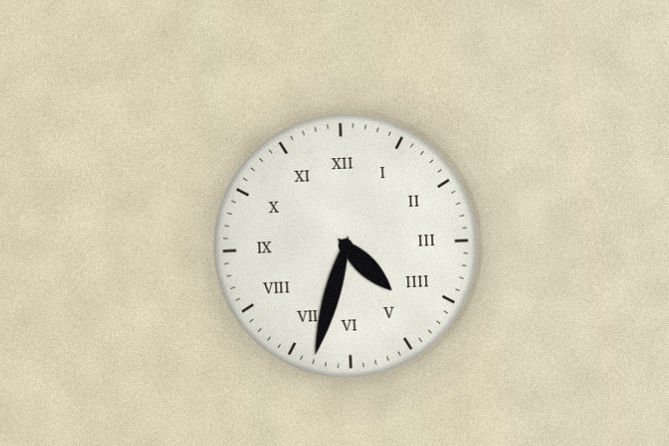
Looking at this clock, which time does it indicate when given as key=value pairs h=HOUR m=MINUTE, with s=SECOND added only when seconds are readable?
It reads h=4 m=33
